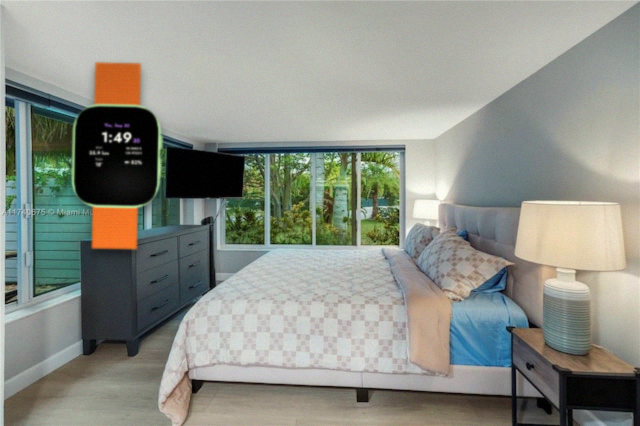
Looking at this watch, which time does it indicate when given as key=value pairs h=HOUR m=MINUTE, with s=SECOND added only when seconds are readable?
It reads h=1 m=49
